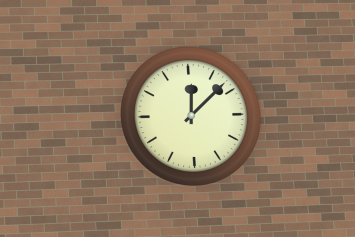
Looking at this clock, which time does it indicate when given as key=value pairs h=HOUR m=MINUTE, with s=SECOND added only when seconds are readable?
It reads h=12 m=8
